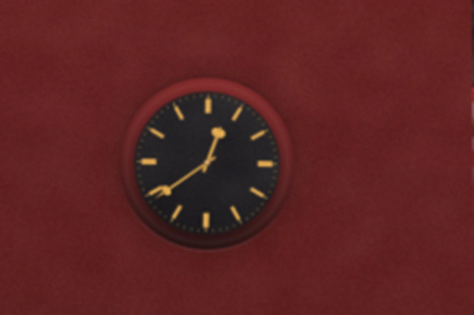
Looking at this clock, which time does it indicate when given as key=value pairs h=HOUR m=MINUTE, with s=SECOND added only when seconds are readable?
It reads h=12 m=39
